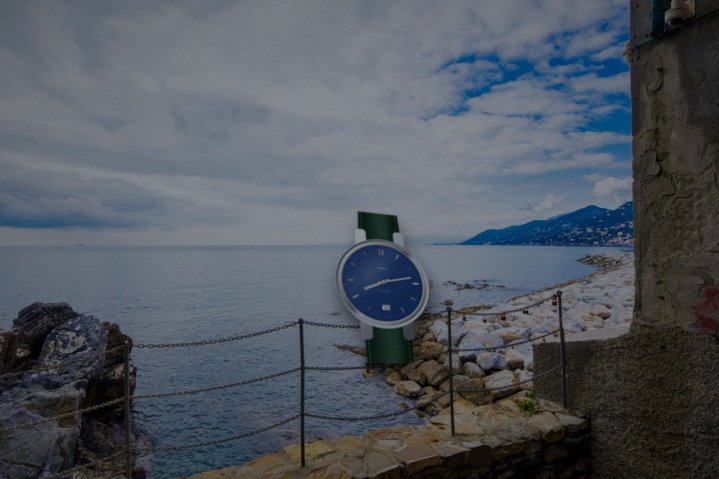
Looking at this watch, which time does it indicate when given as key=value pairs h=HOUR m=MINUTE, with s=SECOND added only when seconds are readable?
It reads h=8 m=13
